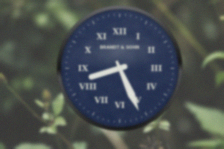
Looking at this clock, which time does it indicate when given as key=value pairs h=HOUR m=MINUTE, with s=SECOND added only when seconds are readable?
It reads h=8 m=26
